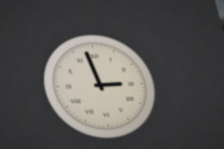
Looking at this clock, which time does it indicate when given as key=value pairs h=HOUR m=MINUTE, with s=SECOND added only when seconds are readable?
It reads h=2 m=58
